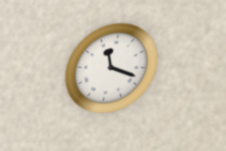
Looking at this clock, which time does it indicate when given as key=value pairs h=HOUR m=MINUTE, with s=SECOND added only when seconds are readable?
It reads h=11 m=18
